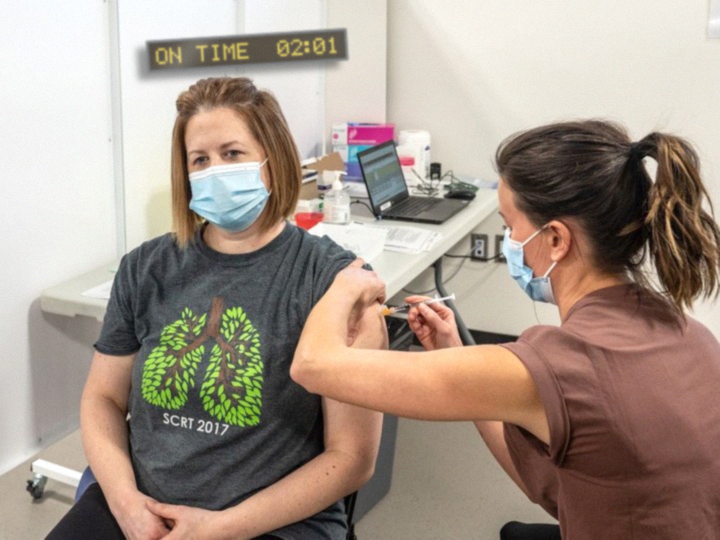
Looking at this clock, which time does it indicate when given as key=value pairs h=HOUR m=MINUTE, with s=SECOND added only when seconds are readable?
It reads h=2 m=1
